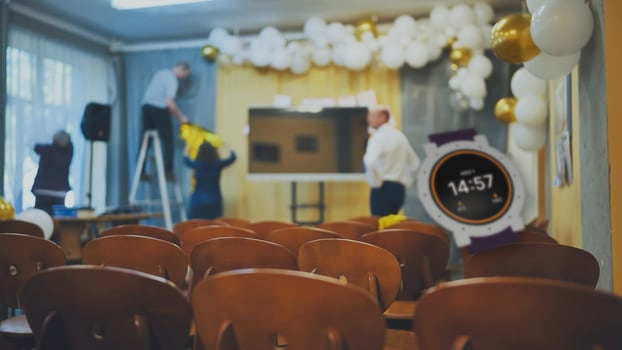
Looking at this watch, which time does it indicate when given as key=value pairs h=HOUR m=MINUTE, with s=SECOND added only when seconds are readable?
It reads h=14 m=57
